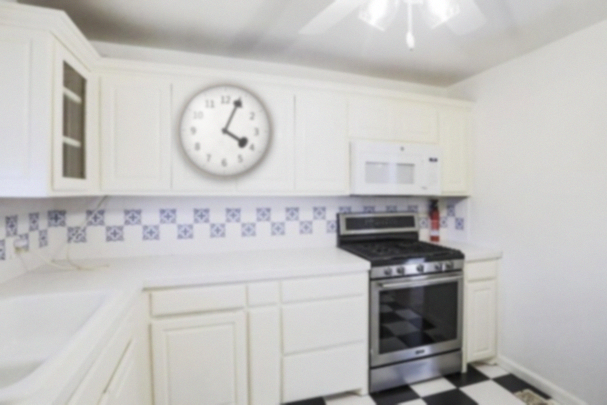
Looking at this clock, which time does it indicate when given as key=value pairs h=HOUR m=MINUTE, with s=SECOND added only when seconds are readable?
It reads h=4 m=4
